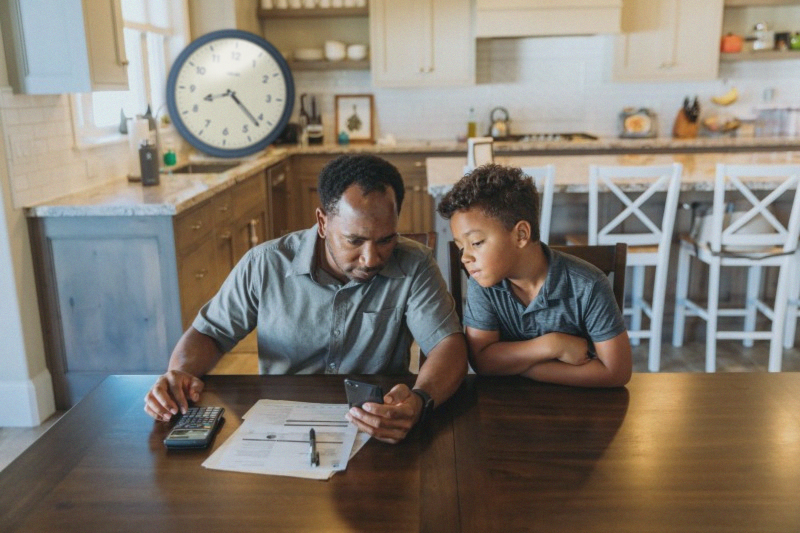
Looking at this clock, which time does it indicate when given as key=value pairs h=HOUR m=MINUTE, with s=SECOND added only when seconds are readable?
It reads h=8 m=22
